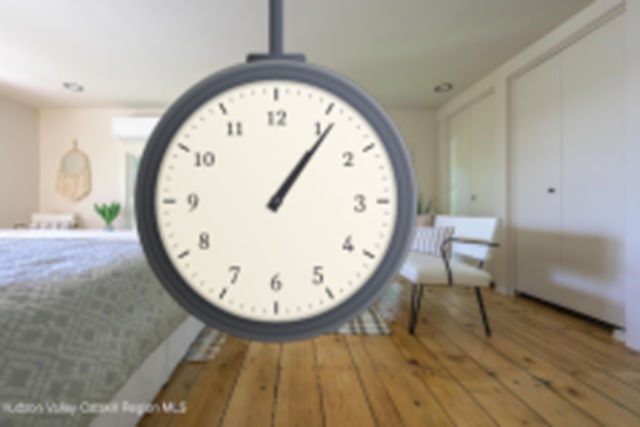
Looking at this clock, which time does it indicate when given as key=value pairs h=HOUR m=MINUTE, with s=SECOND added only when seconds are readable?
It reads h=1 m=6
